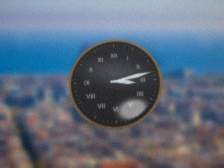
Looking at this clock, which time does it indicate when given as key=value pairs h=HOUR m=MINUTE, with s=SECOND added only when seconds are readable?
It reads h=3 m=13
